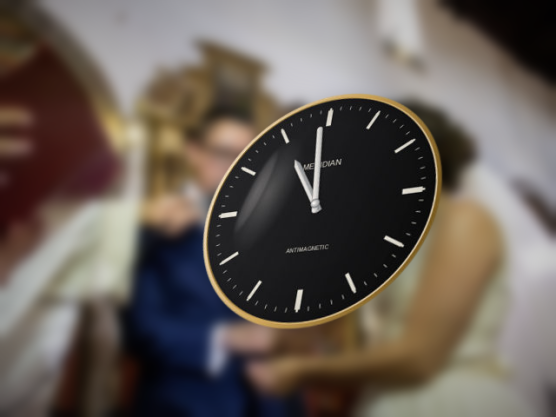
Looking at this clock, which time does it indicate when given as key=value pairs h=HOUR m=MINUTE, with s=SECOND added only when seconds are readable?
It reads h=10 m=59
